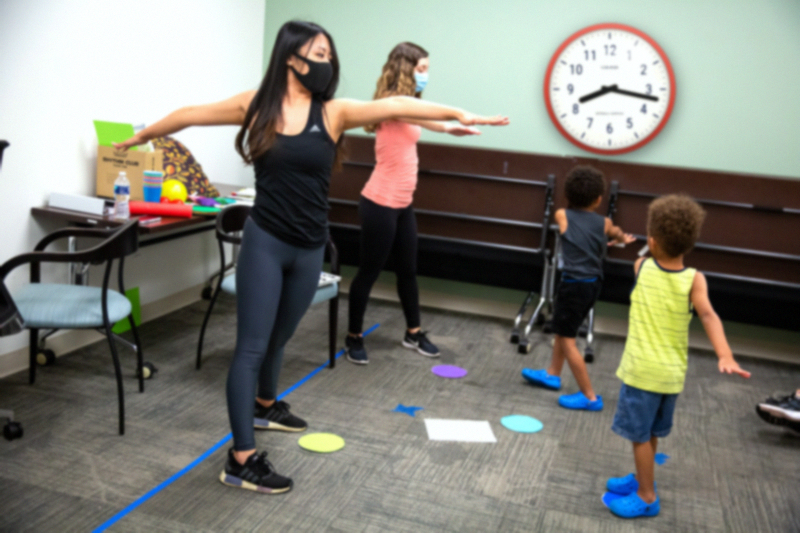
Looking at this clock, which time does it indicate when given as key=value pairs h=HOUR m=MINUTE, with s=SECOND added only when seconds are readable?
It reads h=8 m=17
